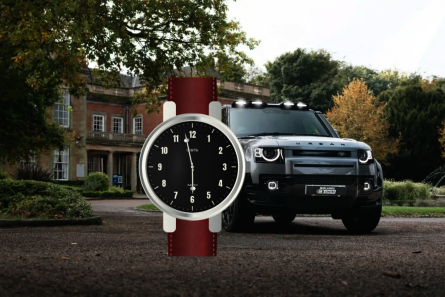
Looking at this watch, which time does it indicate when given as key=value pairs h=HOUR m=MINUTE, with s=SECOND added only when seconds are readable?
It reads h=5 m=58
